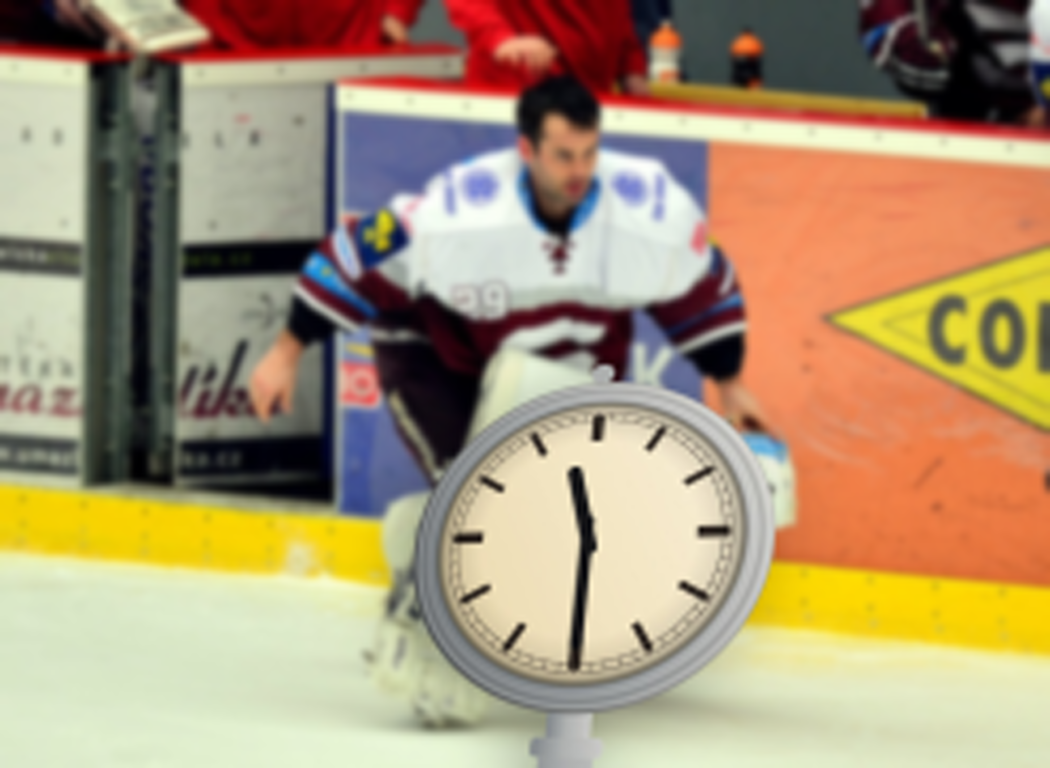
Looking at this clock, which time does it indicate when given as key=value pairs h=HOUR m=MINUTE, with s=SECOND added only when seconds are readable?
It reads h=11 m=30
